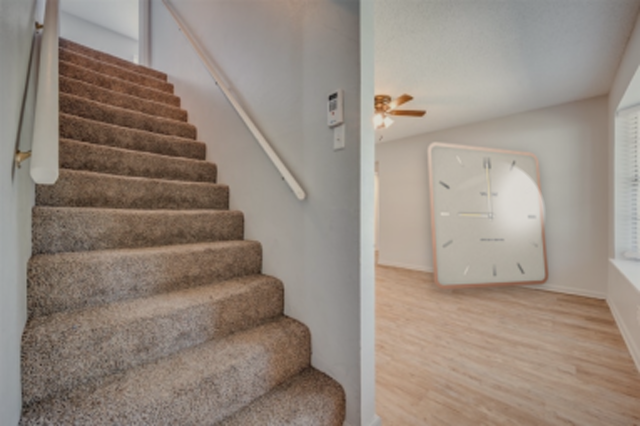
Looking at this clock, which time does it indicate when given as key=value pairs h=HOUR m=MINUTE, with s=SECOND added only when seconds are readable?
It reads h=9 m=0
